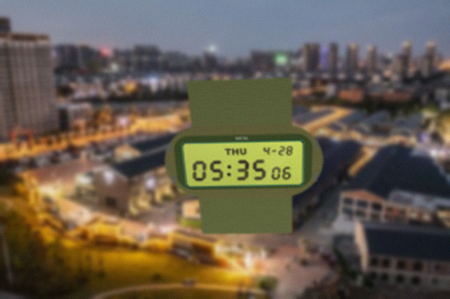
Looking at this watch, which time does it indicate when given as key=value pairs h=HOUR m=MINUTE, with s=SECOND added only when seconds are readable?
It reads h=5 m=35 s=6
